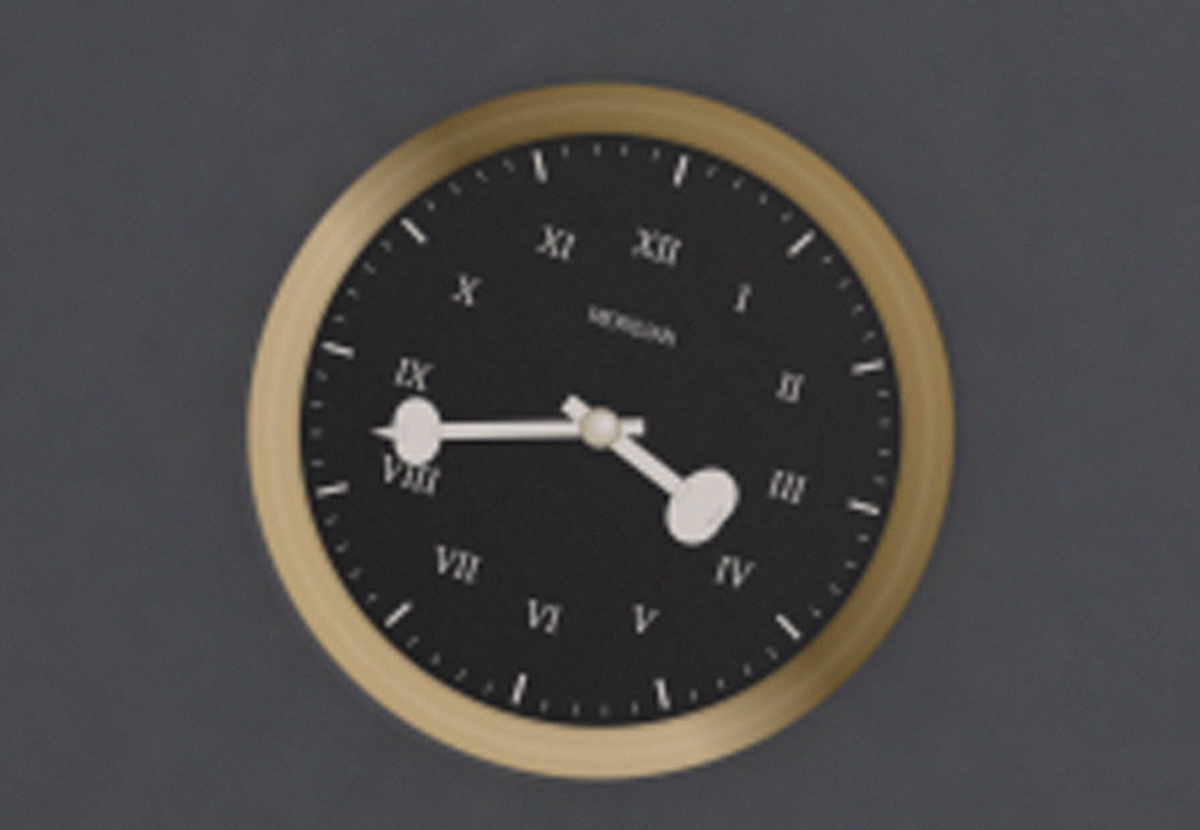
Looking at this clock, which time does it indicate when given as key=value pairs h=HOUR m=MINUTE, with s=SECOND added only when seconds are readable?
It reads h=3 m=42
